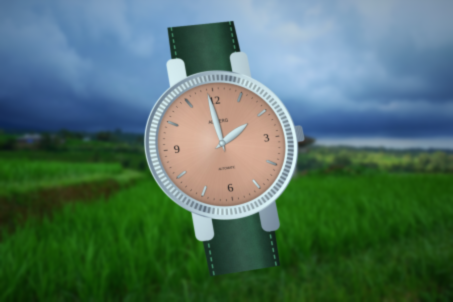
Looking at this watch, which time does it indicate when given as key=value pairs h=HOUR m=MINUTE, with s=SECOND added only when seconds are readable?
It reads h=1 m=59
